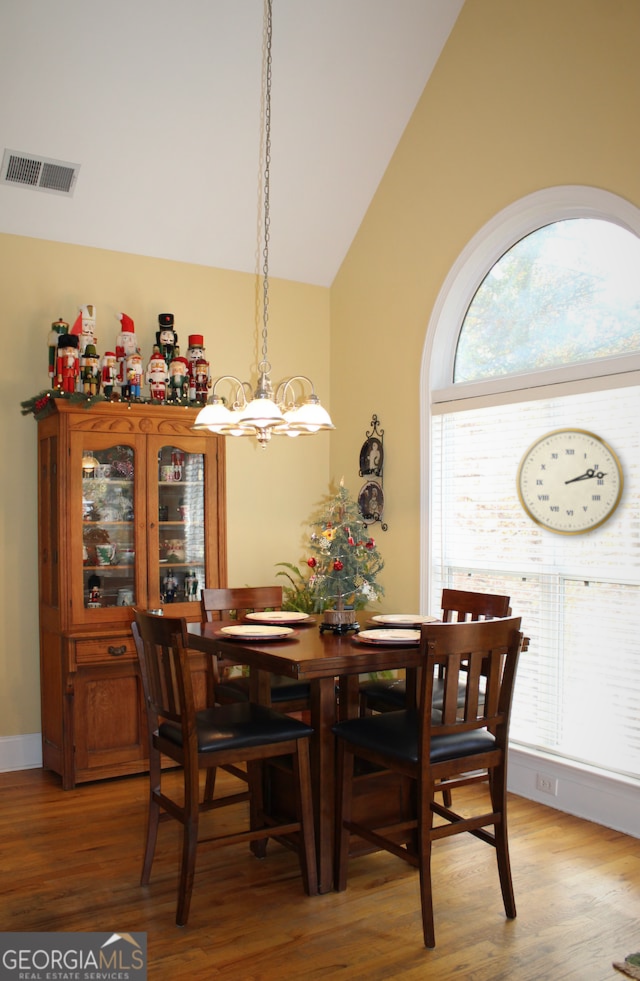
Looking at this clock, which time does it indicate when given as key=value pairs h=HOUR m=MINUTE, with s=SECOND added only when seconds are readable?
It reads h=2 m=13
